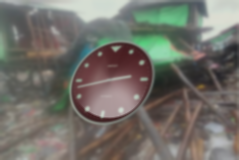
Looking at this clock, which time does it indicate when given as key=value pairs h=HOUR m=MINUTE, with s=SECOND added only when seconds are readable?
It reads h=2 m=43
